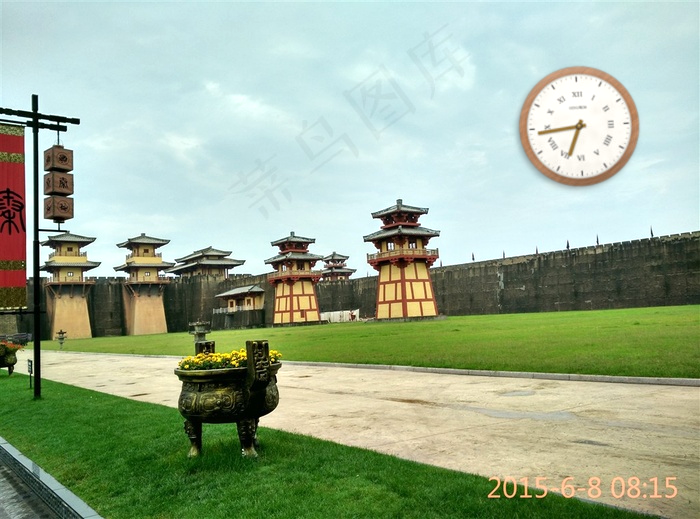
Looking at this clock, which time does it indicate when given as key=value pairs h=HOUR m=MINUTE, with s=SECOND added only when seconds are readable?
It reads h=6 m=44
